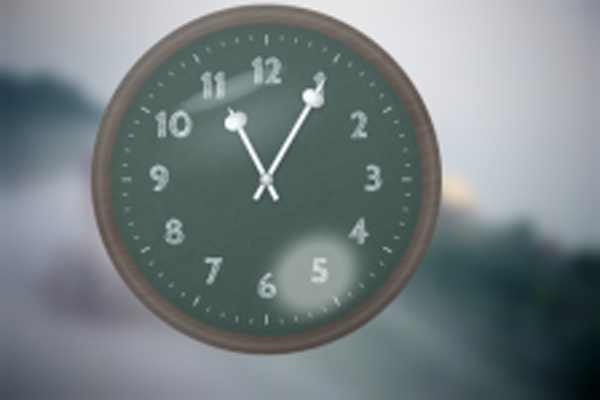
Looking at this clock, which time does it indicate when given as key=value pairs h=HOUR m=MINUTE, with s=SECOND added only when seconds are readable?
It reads h=11 m=5
